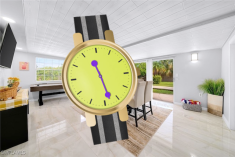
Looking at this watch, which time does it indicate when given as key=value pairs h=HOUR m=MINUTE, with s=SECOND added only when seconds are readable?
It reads h=11 m=28
